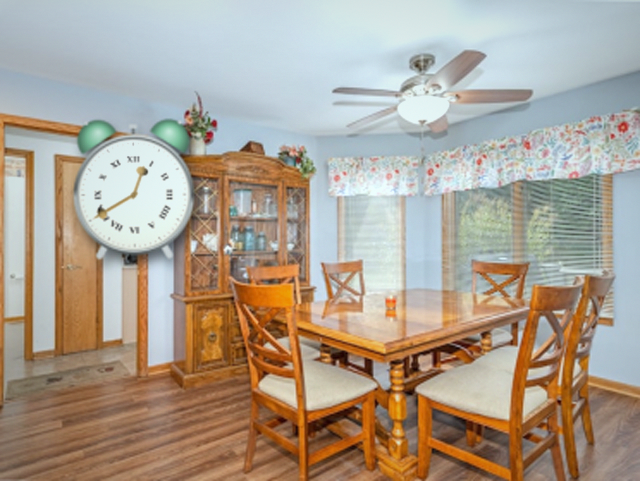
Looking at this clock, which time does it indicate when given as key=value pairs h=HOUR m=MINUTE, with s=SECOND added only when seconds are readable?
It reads h=12 m=40
